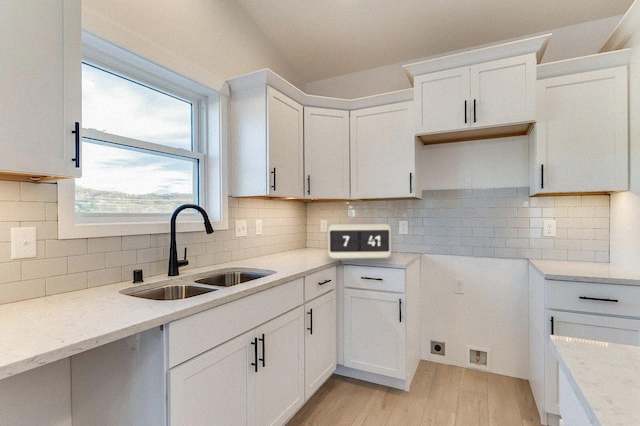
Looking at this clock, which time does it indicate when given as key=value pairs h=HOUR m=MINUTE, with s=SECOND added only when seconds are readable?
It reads h=7 m=41
